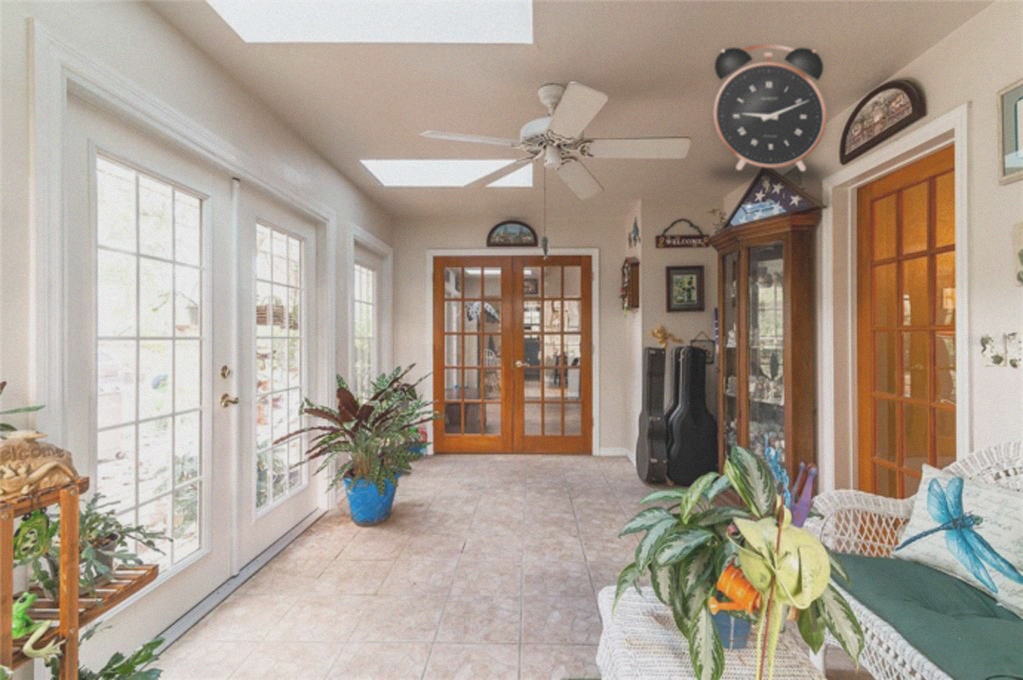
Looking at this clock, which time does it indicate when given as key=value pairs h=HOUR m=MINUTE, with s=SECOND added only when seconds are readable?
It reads h=9 m=11
